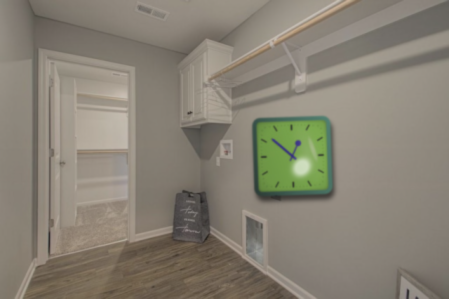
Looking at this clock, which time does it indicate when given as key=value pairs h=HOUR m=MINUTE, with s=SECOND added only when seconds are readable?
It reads h=12 m=52
